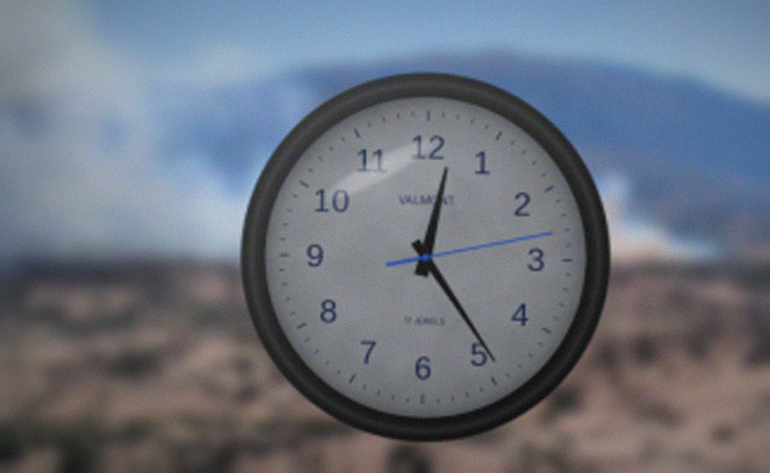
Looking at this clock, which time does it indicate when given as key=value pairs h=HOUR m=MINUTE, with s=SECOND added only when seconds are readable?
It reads h=12 m=24 s=13
